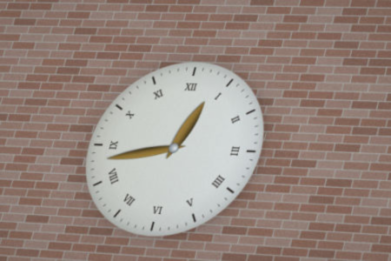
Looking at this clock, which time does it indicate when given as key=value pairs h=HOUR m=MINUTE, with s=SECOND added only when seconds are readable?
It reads h=12 m=43
